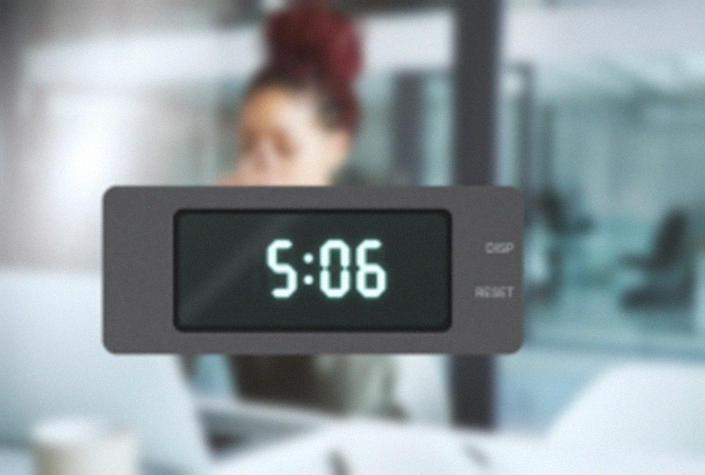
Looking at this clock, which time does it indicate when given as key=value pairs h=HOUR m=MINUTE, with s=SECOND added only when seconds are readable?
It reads h=5 m=6
